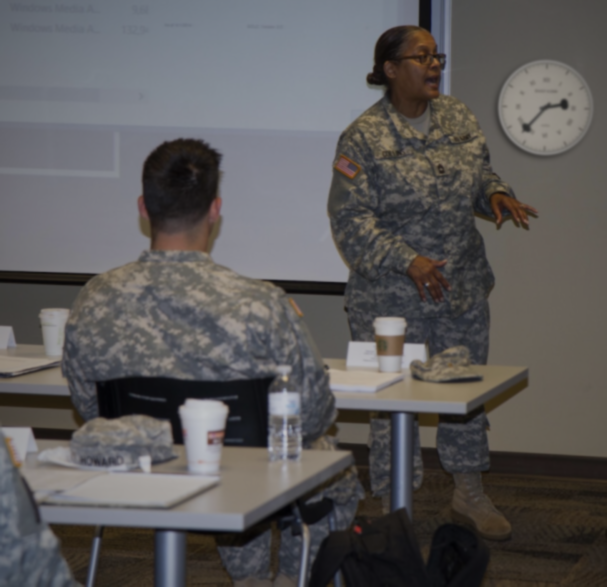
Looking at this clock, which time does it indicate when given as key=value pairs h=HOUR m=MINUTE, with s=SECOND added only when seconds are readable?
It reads h=2 m=37
